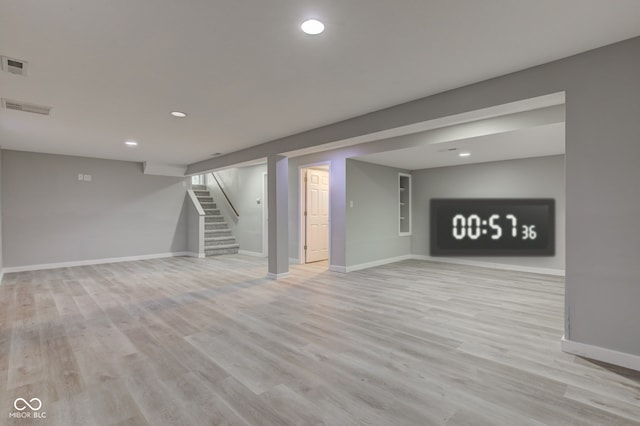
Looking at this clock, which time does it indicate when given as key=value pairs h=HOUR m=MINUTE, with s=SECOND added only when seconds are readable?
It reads h=0 m=57 s=36
